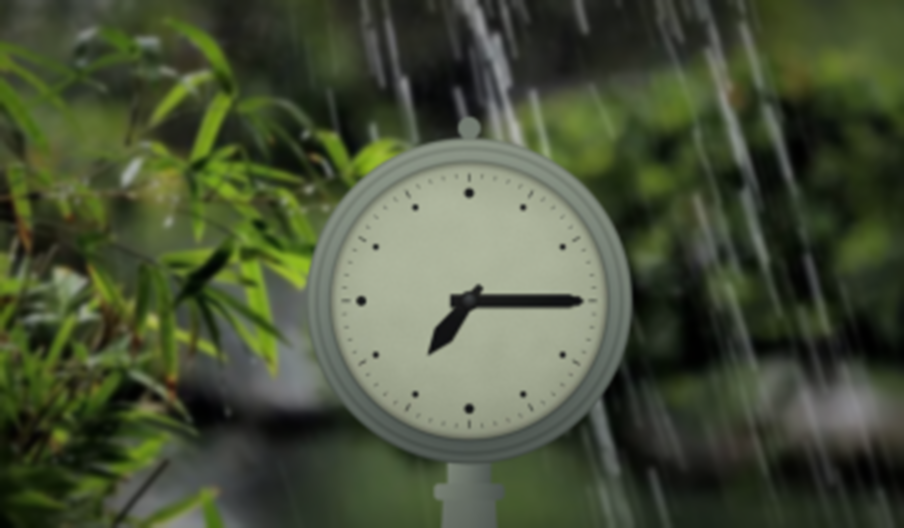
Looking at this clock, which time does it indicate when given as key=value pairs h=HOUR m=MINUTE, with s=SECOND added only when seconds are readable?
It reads h=7 m=15
